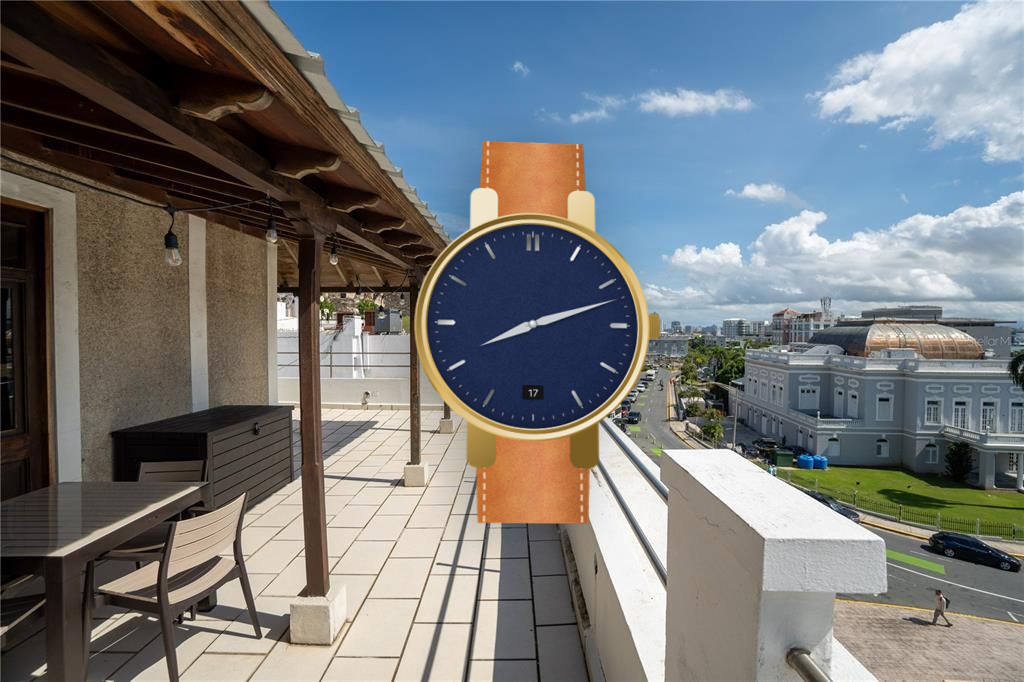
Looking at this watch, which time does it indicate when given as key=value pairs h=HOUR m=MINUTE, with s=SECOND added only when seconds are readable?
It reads h=8 m=12
